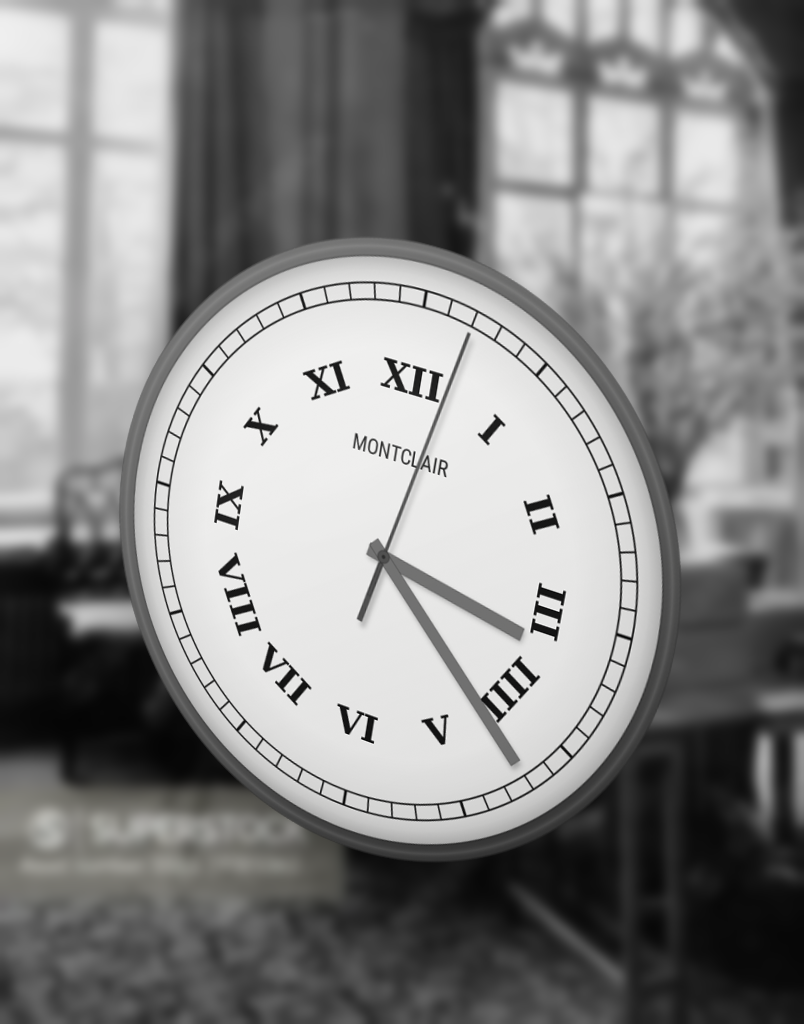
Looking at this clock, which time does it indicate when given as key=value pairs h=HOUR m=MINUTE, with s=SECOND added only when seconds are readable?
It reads h=3 m=22 s=2
